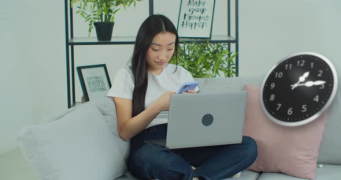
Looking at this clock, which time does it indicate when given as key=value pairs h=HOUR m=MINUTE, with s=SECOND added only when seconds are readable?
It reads h=1 m=14
